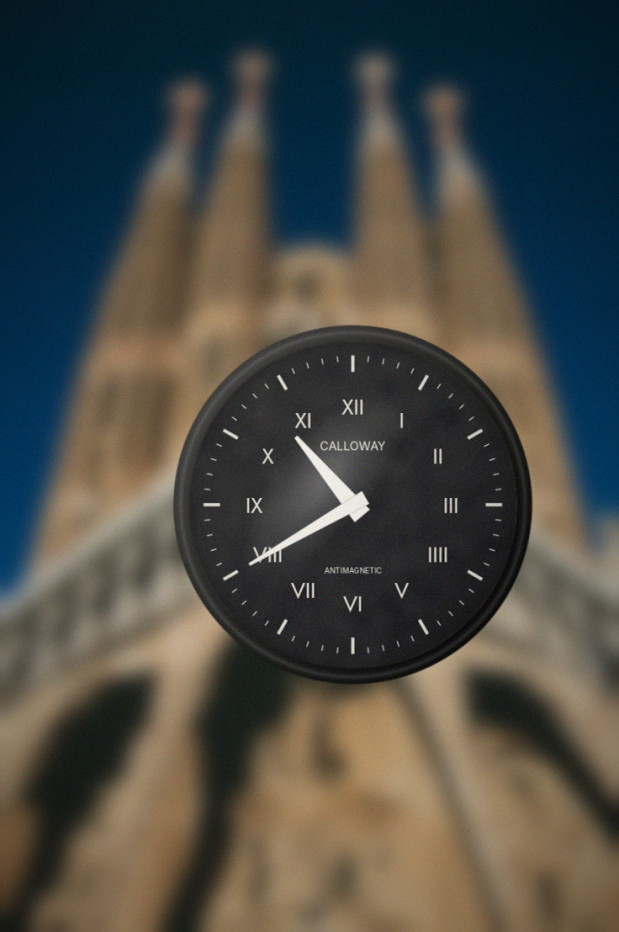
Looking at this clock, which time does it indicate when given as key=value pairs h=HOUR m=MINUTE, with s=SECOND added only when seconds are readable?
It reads h=10 m=40
